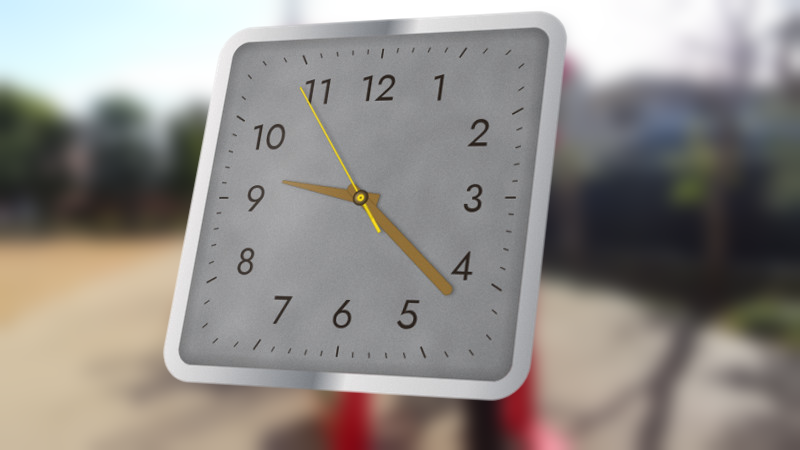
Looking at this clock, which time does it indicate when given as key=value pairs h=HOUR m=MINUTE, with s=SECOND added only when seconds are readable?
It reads h=9 m=21 s=54
